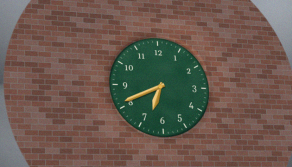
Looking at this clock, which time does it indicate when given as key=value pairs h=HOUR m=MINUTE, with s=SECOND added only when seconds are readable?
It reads h=6 m=41
